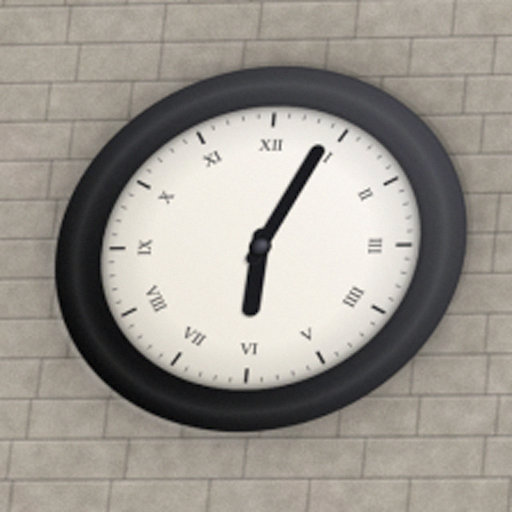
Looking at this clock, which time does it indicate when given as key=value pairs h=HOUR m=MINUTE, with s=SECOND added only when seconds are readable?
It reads h=6 m=4
